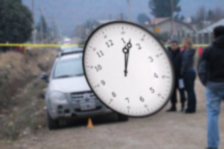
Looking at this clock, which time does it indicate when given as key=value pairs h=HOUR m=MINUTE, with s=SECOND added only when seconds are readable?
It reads h=1 m=7
